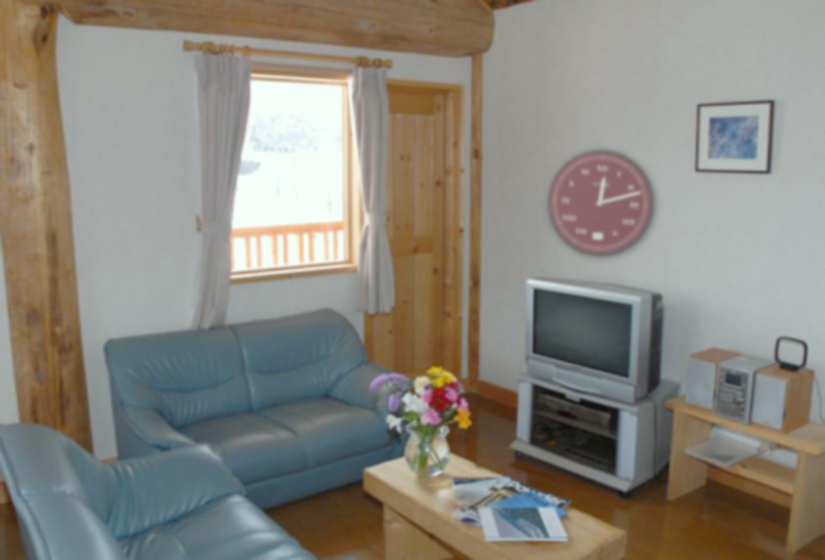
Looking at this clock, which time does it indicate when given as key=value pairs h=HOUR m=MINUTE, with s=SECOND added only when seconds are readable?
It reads h=12 m=12
